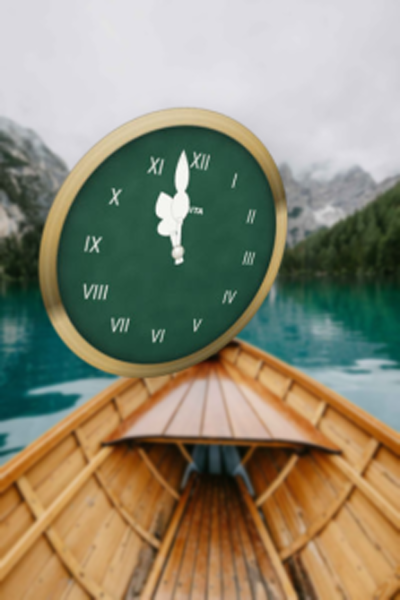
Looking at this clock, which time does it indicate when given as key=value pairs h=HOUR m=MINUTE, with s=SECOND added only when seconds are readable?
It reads h=10 m=58
